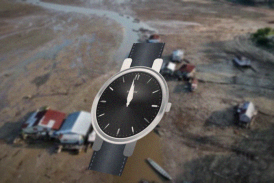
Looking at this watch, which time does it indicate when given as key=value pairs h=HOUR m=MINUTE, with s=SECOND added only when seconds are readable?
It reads h=11 m=59
